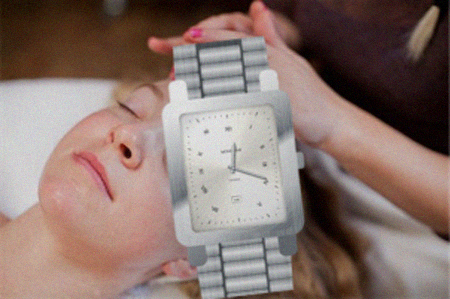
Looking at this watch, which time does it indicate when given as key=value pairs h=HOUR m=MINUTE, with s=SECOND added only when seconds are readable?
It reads h=12 m=19
